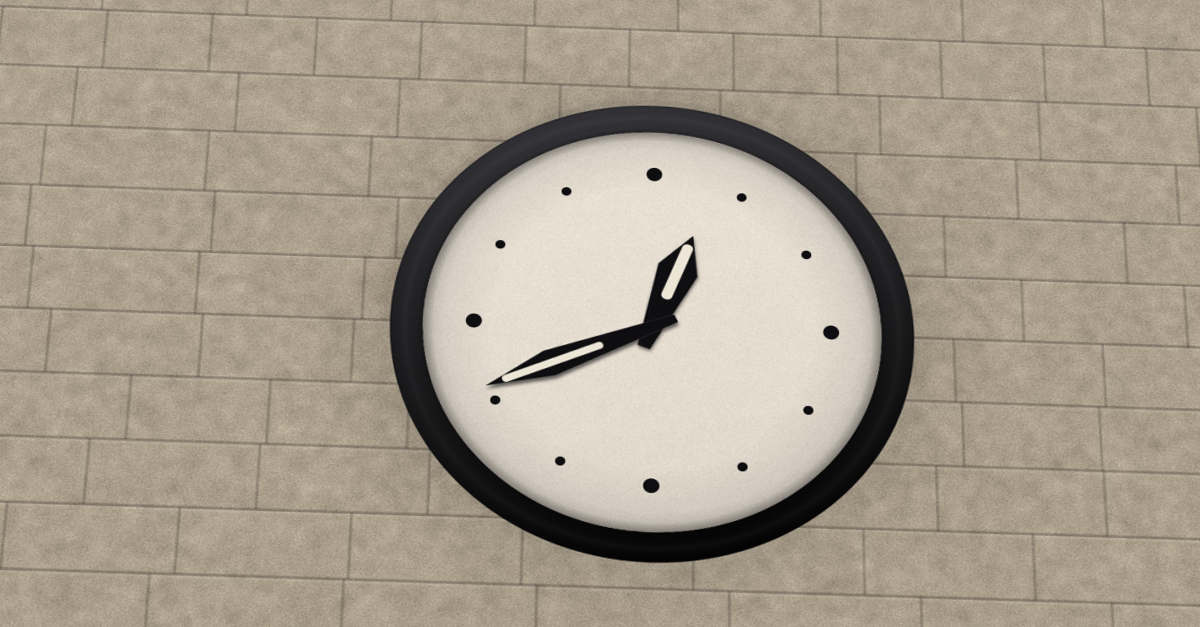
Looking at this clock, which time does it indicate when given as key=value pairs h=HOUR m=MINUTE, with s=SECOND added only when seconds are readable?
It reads h=12 m=41
